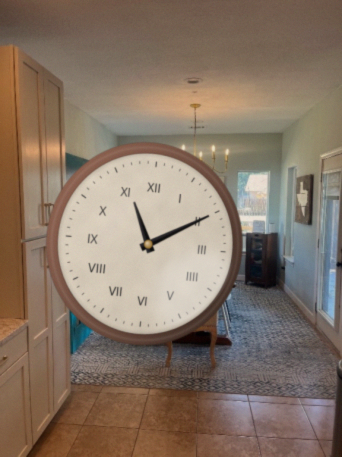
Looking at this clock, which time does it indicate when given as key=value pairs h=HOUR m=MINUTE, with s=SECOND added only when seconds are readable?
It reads h=11 m=10
